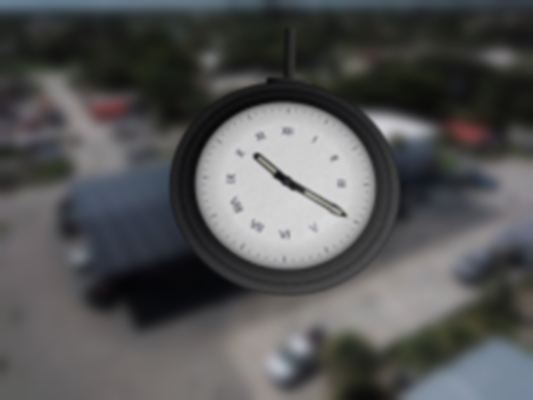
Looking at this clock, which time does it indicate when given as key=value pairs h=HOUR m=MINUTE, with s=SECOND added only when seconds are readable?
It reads h=10 m=20
